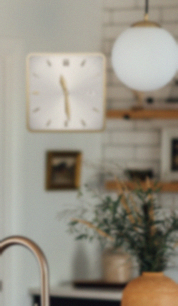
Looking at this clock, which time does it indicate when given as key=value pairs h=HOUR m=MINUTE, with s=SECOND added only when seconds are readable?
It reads h=11 m=29
